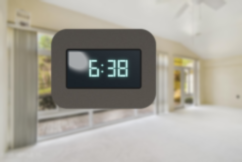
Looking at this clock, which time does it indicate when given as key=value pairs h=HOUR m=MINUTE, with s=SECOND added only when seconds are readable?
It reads h=6 m=38
